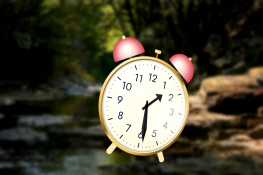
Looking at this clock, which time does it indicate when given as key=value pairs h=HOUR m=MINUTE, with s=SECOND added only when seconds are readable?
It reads h=1 m=29
